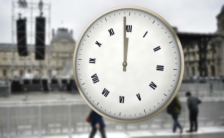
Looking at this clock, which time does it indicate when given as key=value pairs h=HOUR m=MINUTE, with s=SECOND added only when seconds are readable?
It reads h=11 m=59
